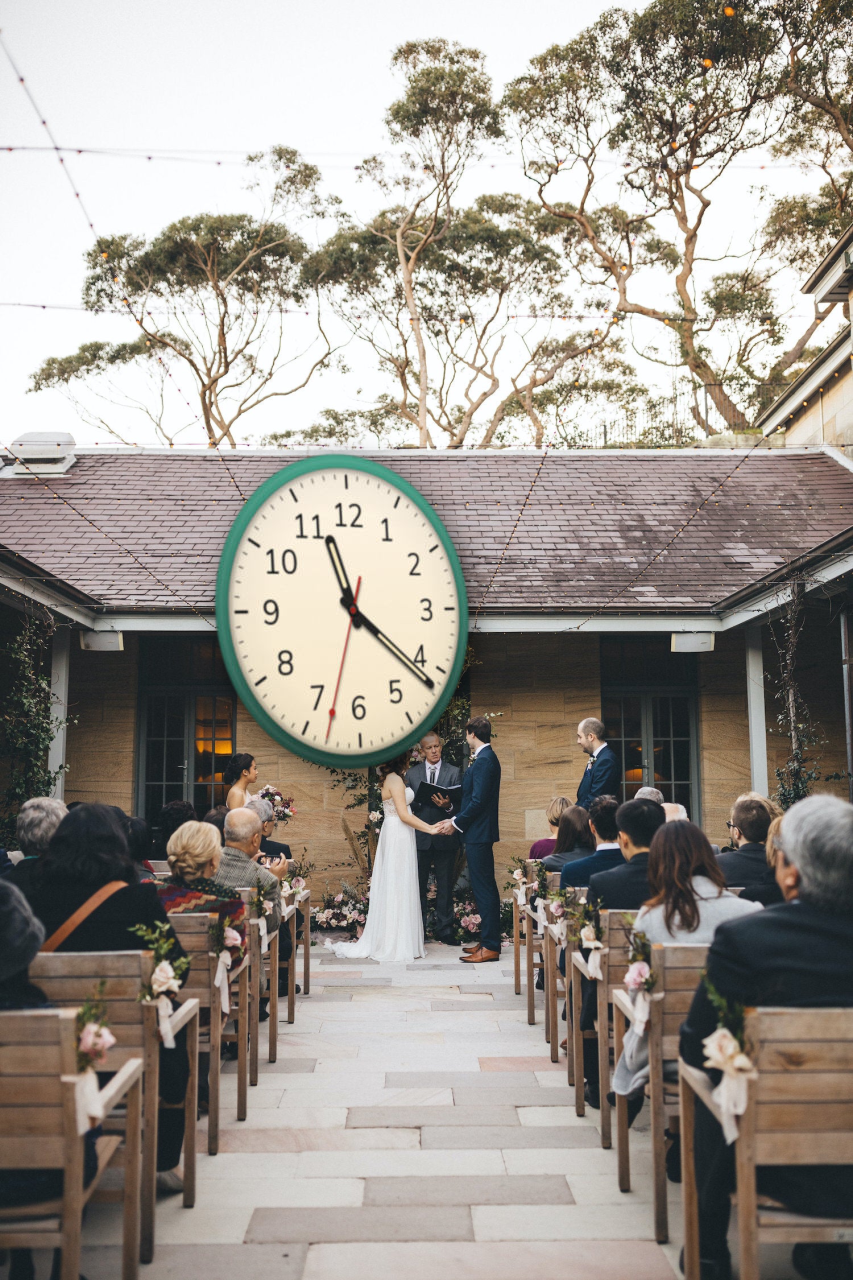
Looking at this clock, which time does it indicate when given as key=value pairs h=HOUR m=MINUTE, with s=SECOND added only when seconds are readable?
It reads h=11 m=21 s=33
